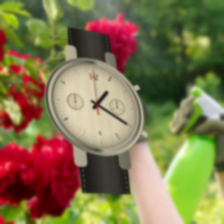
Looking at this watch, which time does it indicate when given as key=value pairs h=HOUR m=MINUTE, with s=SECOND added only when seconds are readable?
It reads h=1 m=20
